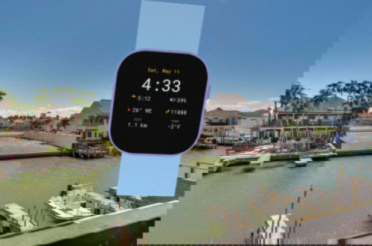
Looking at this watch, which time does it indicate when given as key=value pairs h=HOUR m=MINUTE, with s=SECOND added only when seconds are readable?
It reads h=4 m=33
